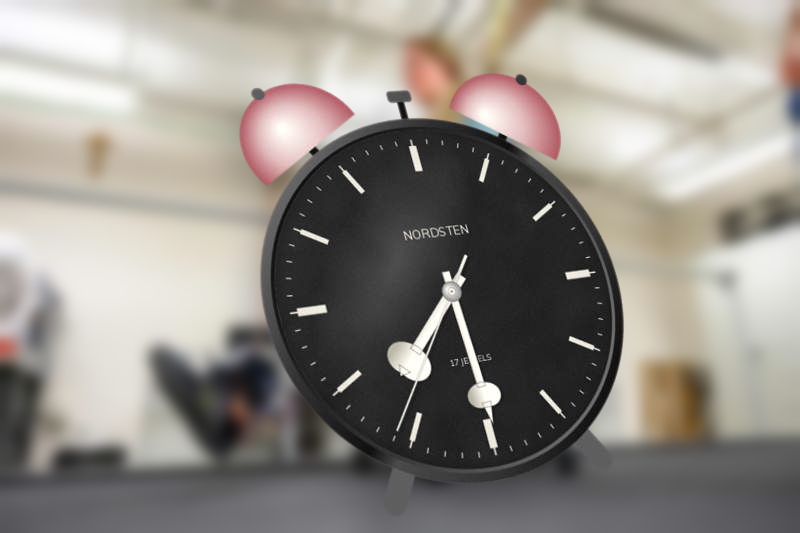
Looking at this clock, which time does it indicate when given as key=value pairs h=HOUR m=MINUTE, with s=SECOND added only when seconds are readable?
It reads h=7 m=29 s=36
